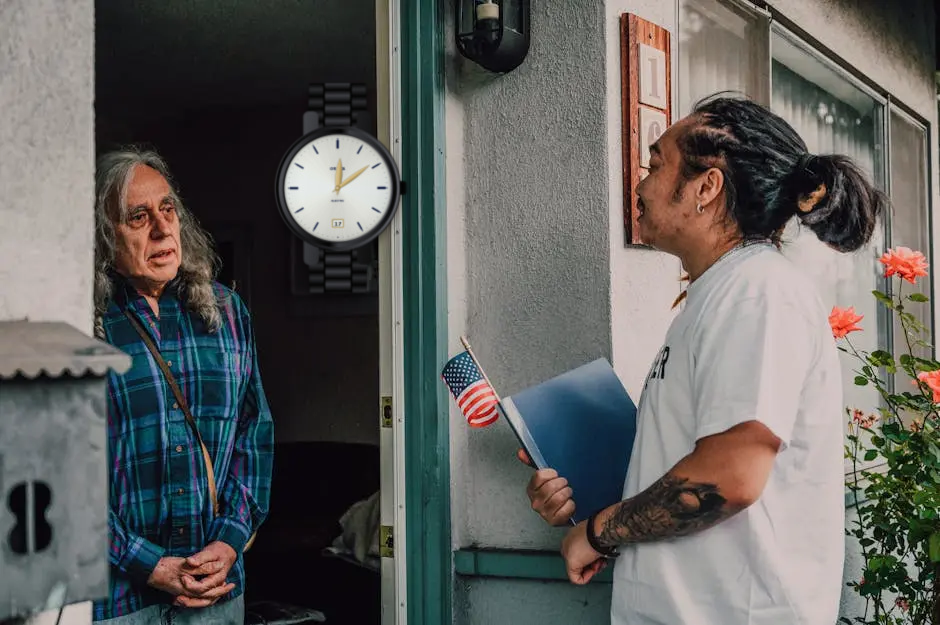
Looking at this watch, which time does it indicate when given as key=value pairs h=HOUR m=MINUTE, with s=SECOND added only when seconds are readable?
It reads h=12 m=9
